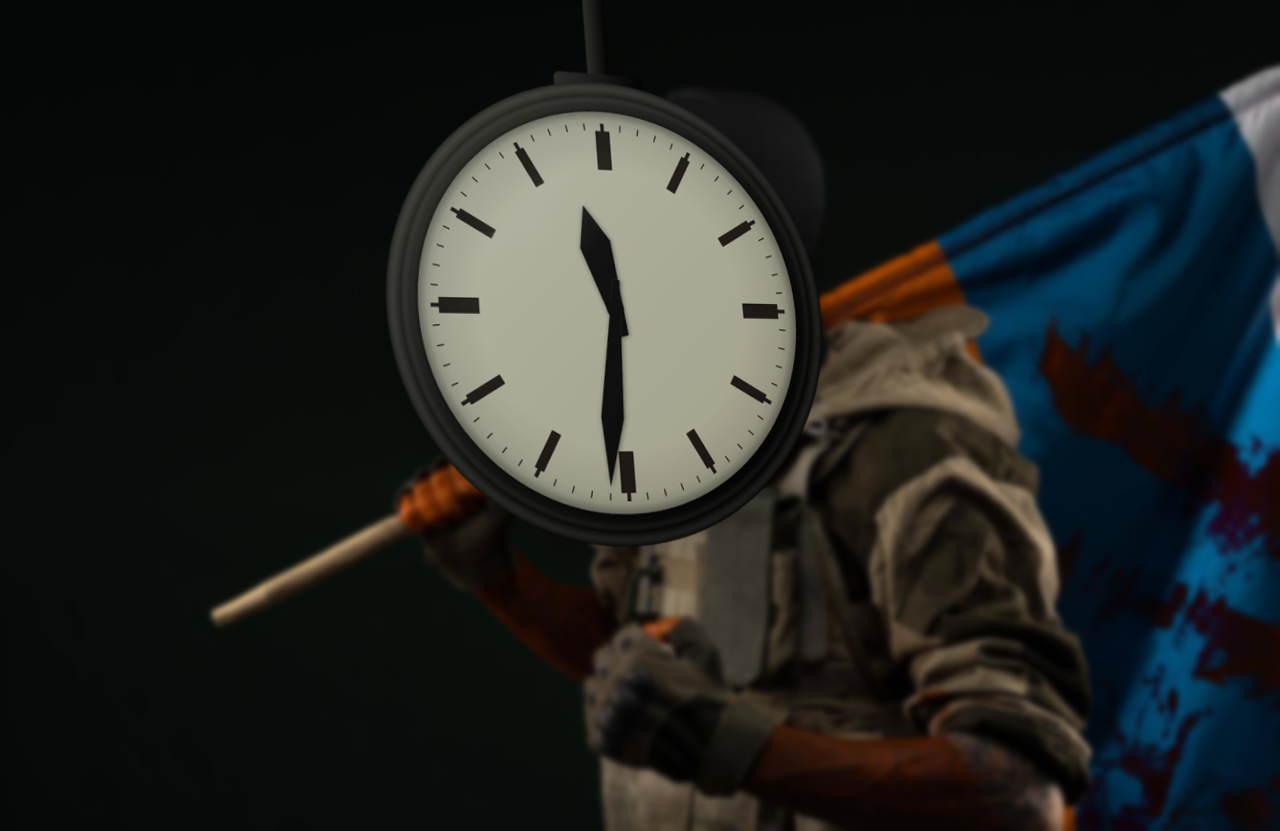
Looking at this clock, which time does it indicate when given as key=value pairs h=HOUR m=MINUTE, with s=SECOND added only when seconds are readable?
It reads h=11 m=31
